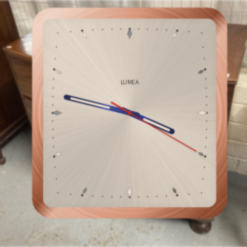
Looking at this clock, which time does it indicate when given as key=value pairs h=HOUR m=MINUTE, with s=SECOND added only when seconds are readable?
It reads h=3 m=47 s=20
